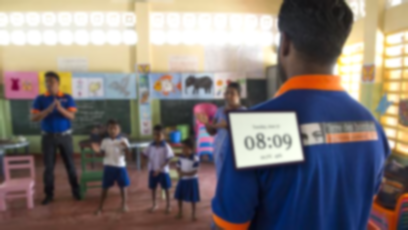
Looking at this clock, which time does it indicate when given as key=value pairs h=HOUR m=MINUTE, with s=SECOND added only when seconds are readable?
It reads h=8 m=9
